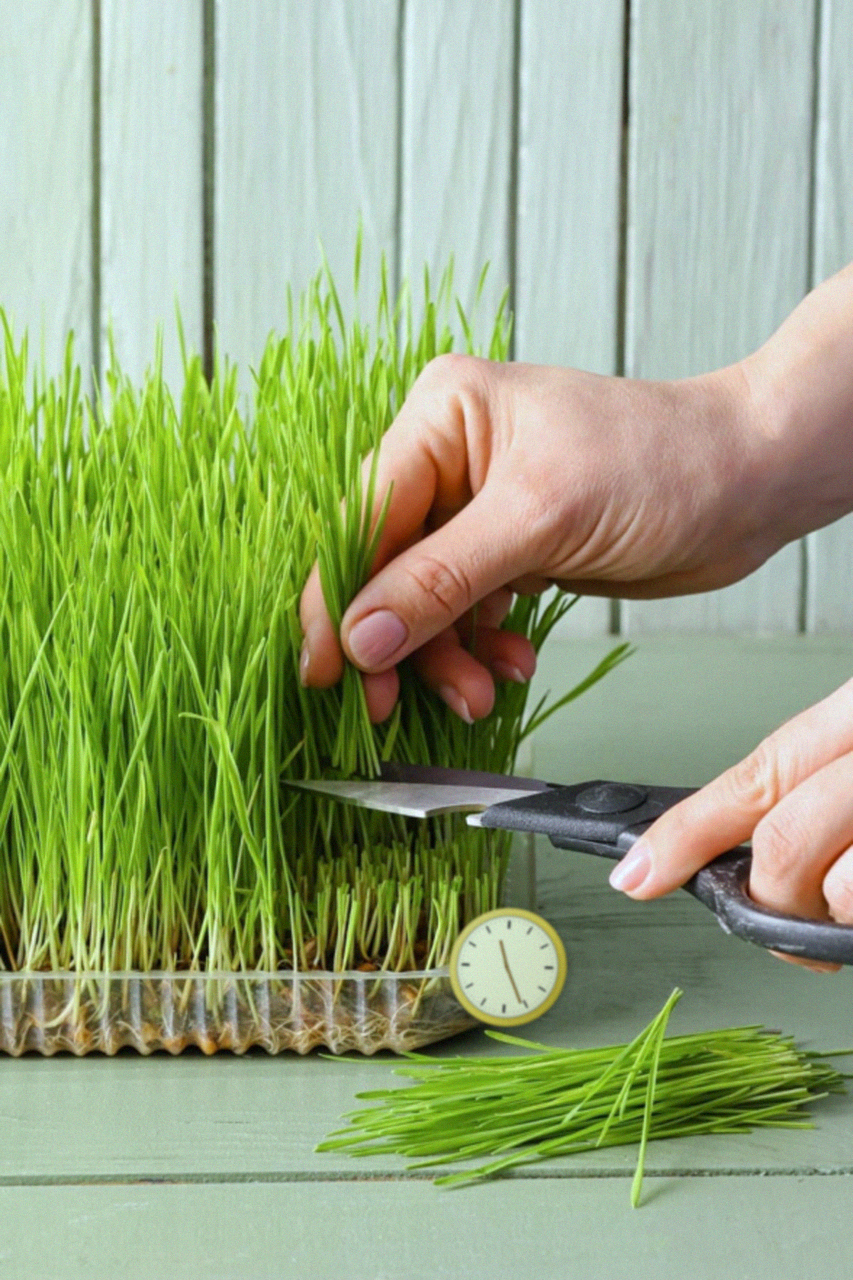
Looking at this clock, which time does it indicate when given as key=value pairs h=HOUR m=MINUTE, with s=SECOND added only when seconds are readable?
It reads h=11 m=26
